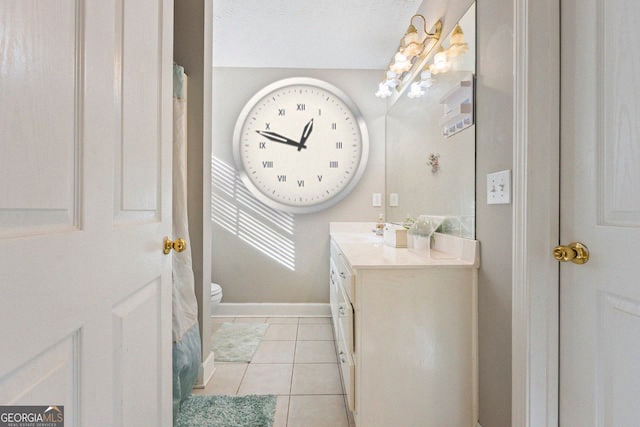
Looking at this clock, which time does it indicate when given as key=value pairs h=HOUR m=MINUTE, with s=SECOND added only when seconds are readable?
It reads h=12 m=48
